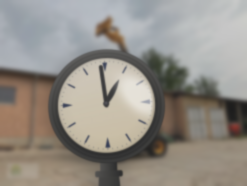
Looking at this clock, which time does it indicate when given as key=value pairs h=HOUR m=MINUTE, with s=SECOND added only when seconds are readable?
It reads h=12 m=59
